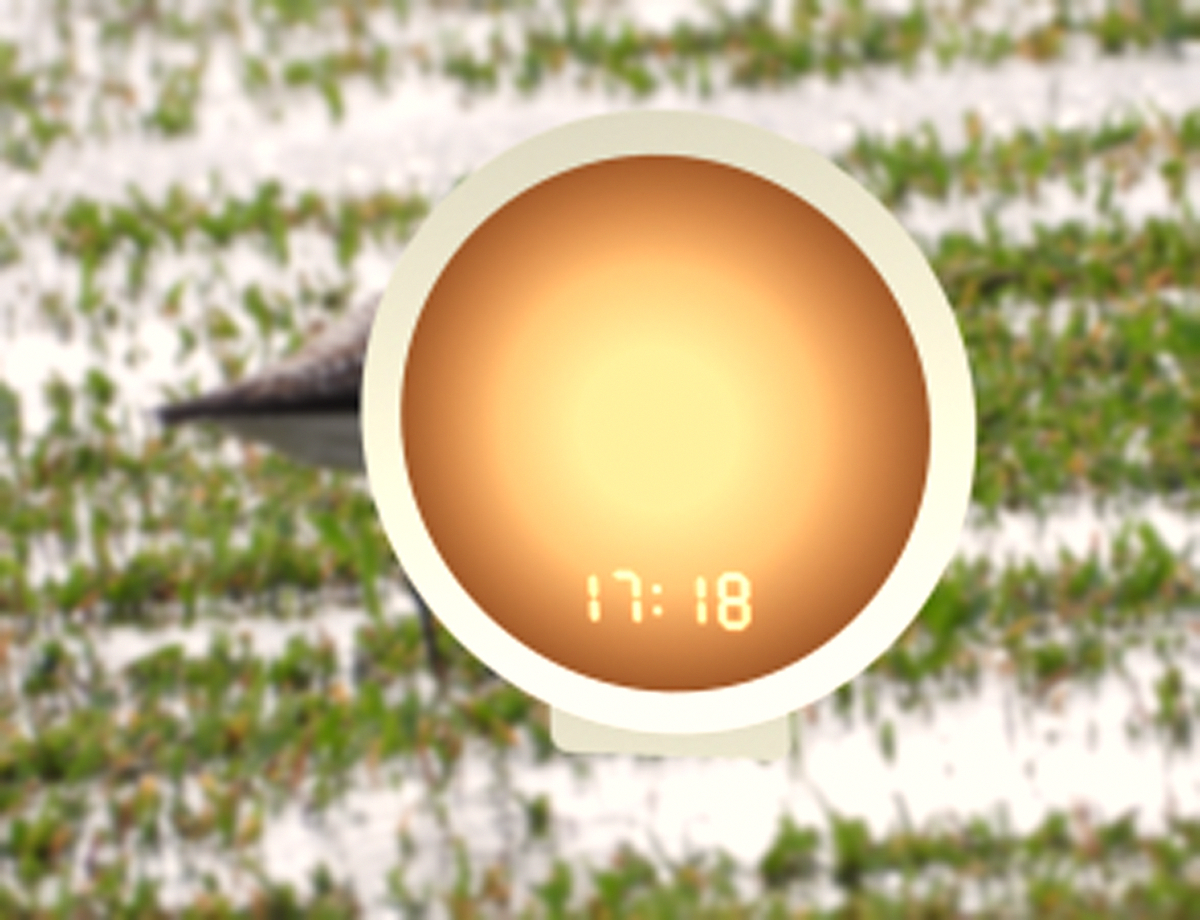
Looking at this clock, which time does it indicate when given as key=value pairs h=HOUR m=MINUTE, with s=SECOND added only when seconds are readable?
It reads h=17 m=18
